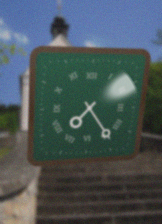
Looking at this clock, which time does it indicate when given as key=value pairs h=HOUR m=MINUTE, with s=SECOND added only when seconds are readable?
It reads h=7 m=24
